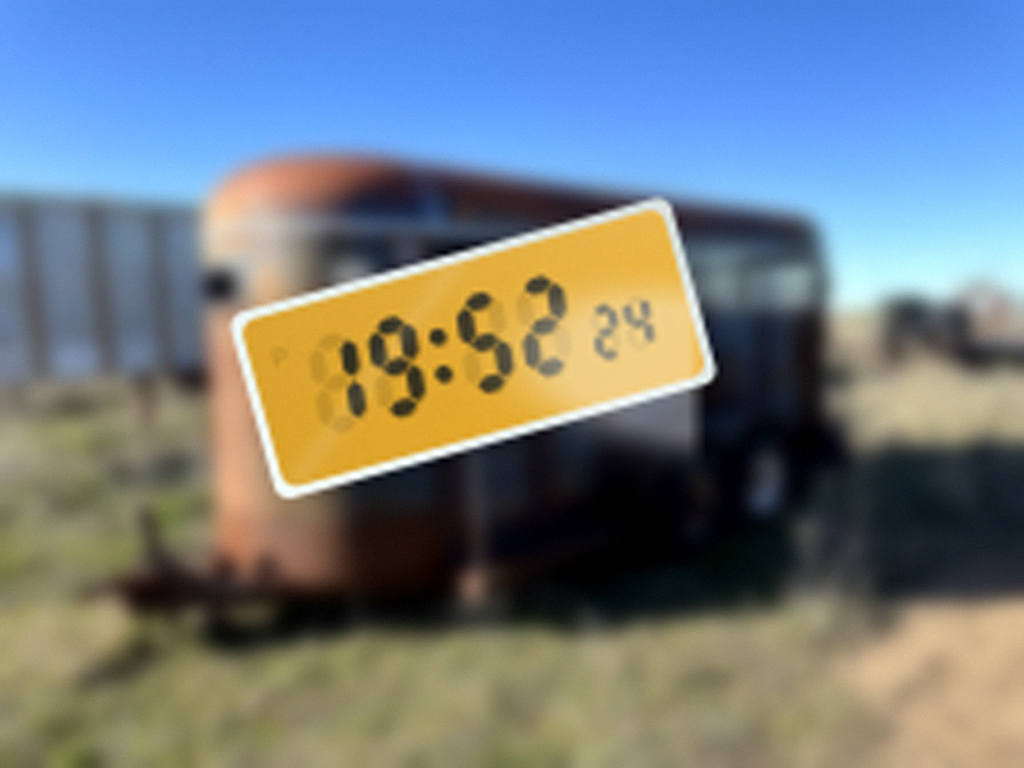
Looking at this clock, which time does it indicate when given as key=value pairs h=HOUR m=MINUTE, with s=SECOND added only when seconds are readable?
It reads h=19 m=52 s=24
